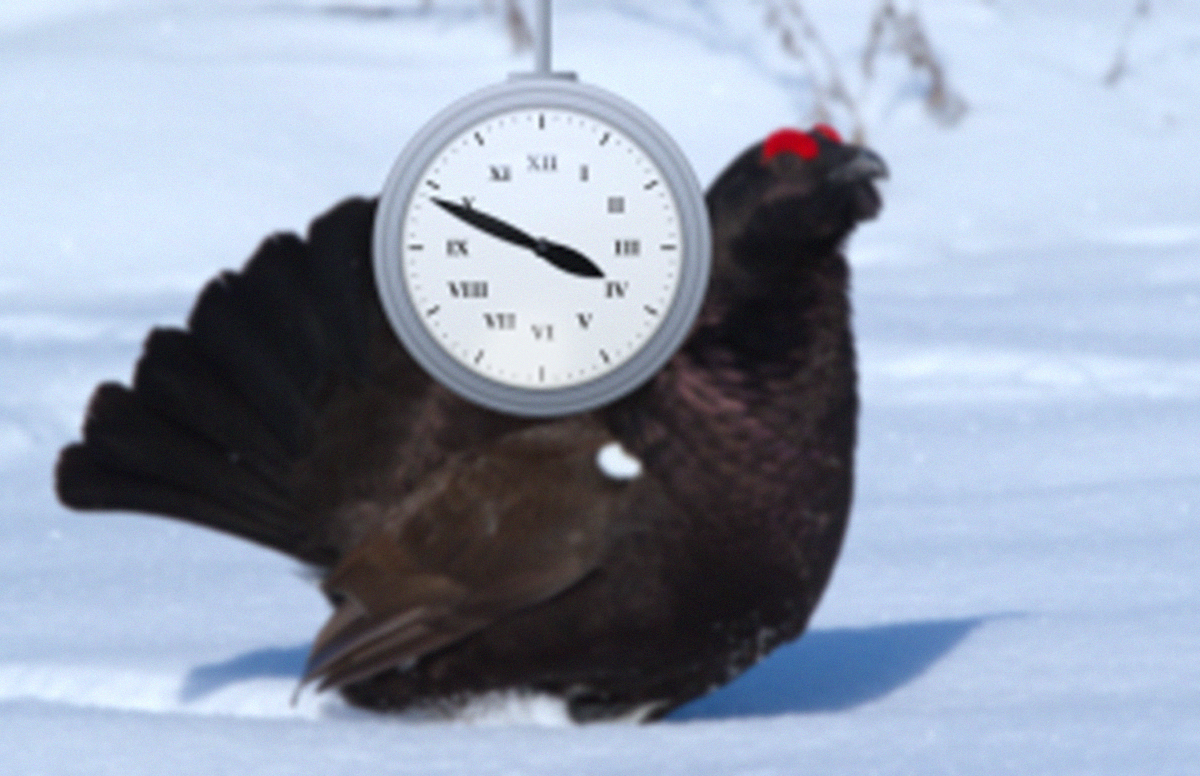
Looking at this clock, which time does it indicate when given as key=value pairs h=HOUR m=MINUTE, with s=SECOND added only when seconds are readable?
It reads h=3 m=49
